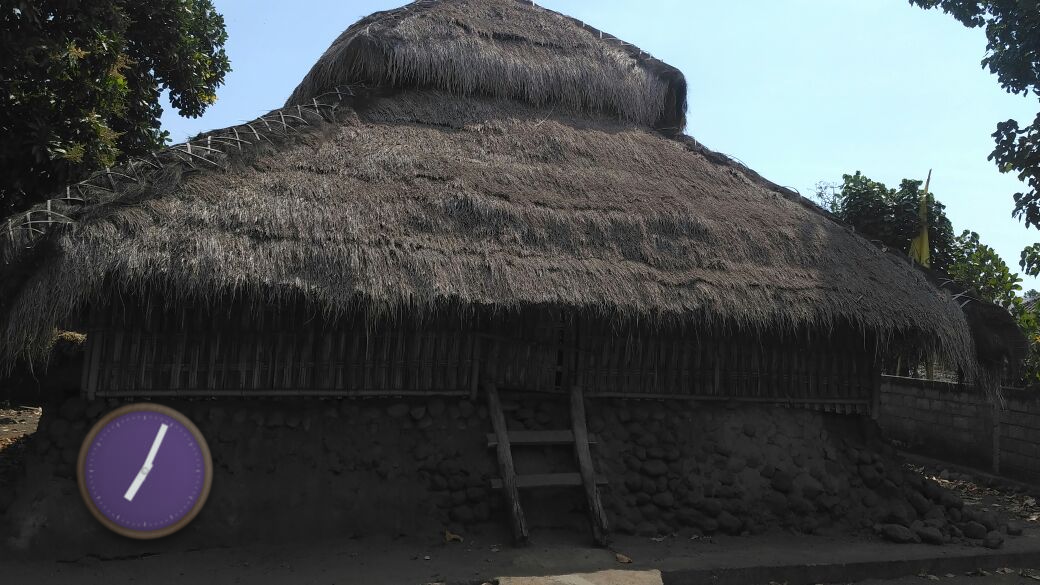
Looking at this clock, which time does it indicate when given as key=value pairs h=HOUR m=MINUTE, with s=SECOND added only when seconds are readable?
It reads h=7 m=4
